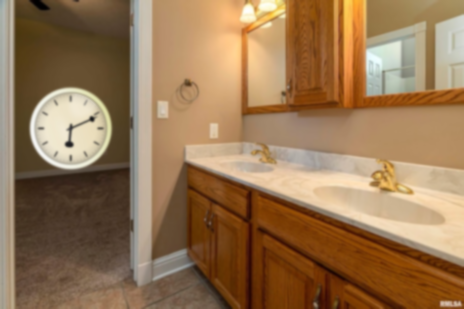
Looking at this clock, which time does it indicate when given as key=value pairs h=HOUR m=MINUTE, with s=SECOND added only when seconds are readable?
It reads h=6 m=11
